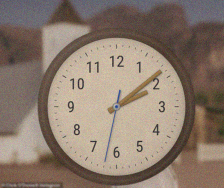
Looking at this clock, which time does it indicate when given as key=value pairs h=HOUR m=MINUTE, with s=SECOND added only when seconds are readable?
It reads h=2 m=8 s=32
